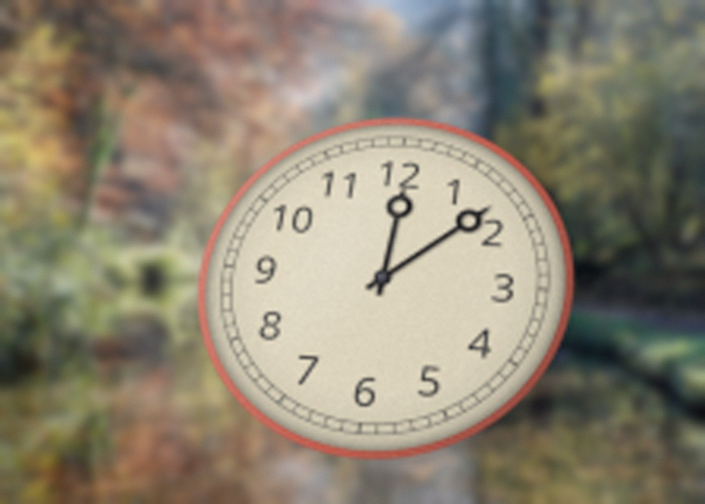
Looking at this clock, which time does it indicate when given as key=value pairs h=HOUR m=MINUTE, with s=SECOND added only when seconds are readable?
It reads h=12 m=8
